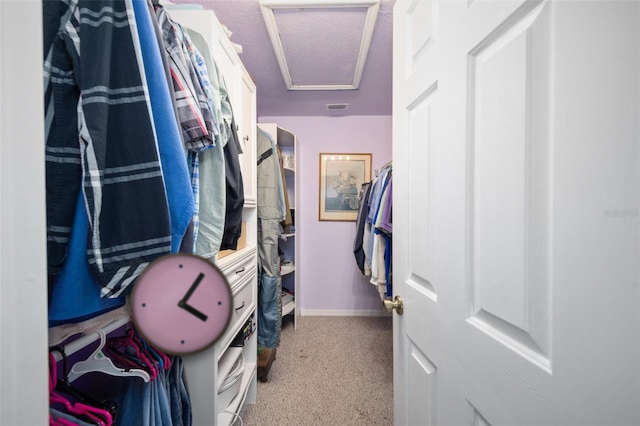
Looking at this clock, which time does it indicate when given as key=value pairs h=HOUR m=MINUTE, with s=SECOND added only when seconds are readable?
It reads h=4 m=6
